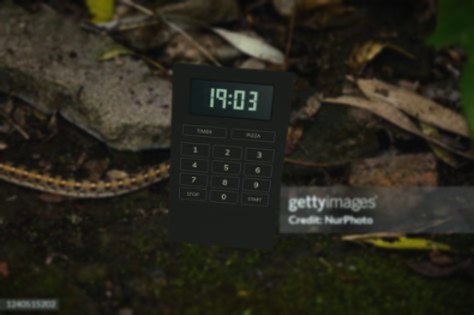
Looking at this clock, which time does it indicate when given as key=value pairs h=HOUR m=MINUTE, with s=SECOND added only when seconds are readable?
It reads h=19 m=3
